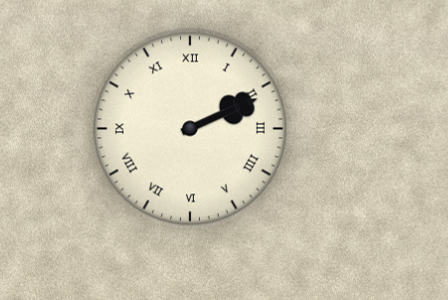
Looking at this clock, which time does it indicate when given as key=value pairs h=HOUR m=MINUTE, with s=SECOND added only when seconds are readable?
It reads h=2 m=11
